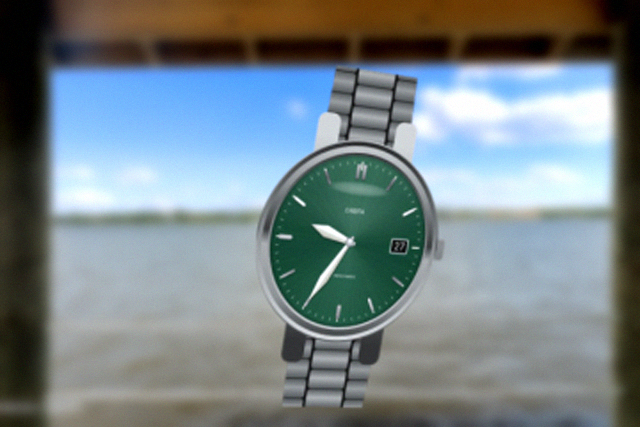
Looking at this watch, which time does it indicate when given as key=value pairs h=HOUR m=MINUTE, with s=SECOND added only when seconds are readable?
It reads h=9 m=35
